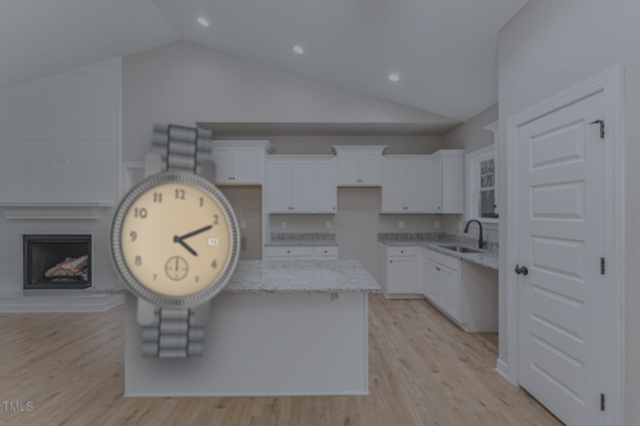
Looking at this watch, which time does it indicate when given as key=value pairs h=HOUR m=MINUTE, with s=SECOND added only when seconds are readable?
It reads h=4 m=11
